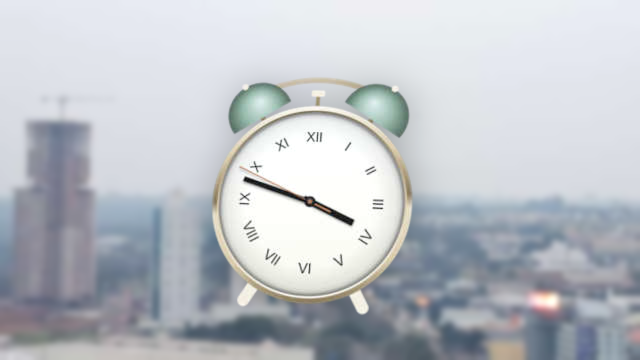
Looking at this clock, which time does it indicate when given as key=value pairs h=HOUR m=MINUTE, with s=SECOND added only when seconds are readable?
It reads h=3 m=47 s=49
